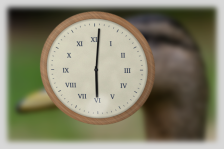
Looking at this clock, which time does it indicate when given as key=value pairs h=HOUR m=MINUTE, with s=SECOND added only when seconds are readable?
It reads h=6 m=1
